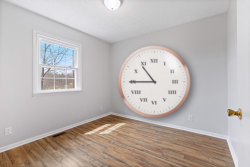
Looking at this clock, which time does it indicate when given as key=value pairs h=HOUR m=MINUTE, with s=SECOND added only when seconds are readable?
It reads h=10 m=45
